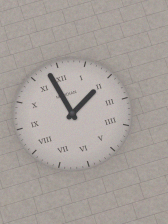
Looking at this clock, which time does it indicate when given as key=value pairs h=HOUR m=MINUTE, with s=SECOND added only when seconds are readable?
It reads h=1 m=58
